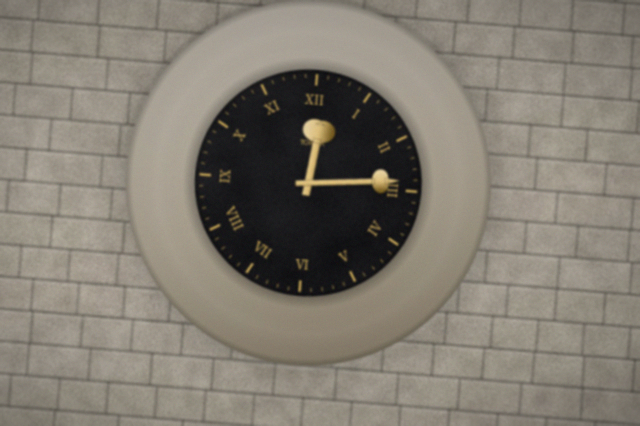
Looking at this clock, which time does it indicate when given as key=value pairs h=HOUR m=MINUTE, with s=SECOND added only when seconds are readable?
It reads h=12 m=14
